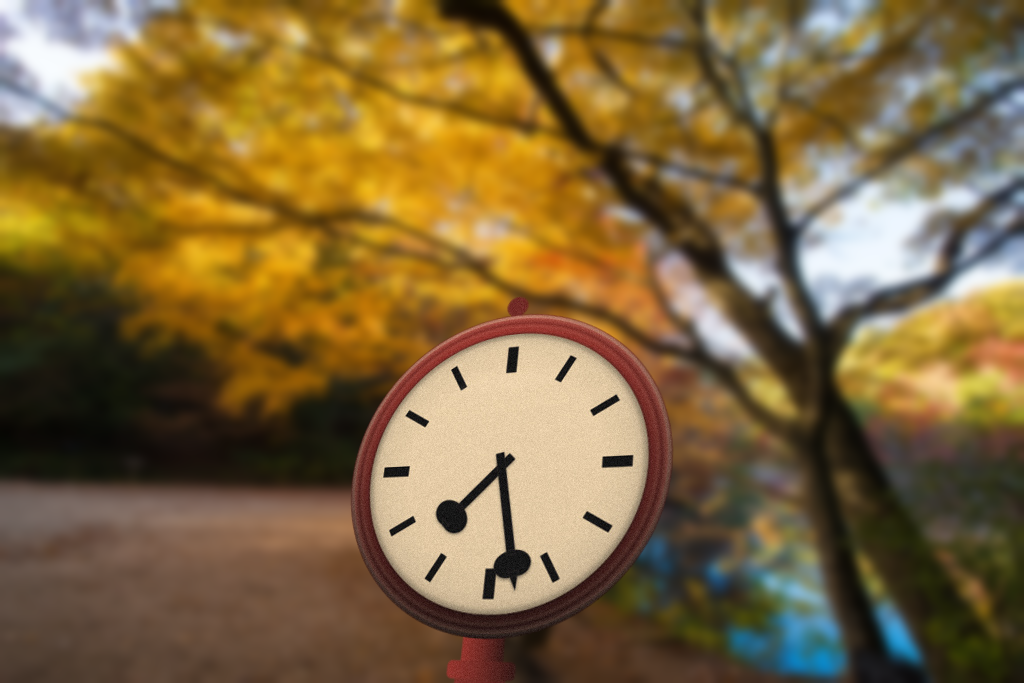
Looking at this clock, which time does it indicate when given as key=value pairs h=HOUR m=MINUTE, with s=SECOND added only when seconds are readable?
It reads h=7 m=28
